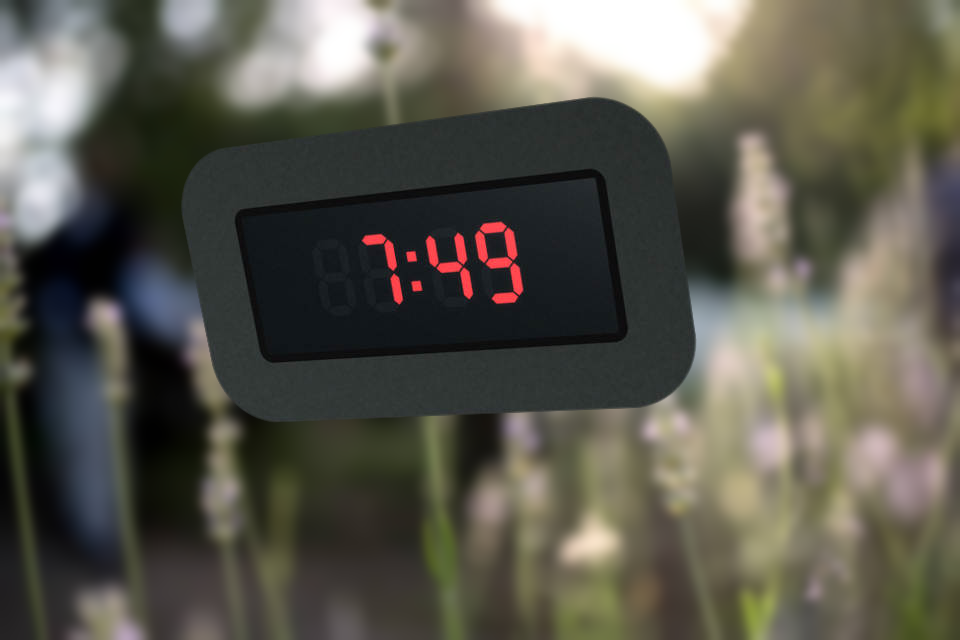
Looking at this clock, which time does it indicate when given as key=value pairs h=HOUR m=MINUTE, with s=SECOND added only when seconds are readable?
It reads h=7 m=49
